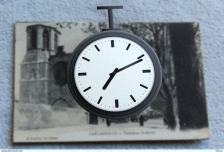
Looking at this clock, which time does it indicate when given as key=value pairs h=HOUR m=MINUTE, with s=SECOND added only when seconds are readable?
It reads h=7 m=11
